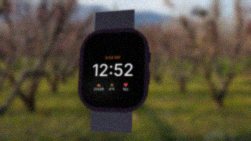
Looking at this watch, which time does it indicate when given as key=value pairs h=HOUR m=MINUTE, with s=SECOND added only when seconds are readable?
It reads h=12 m=52
